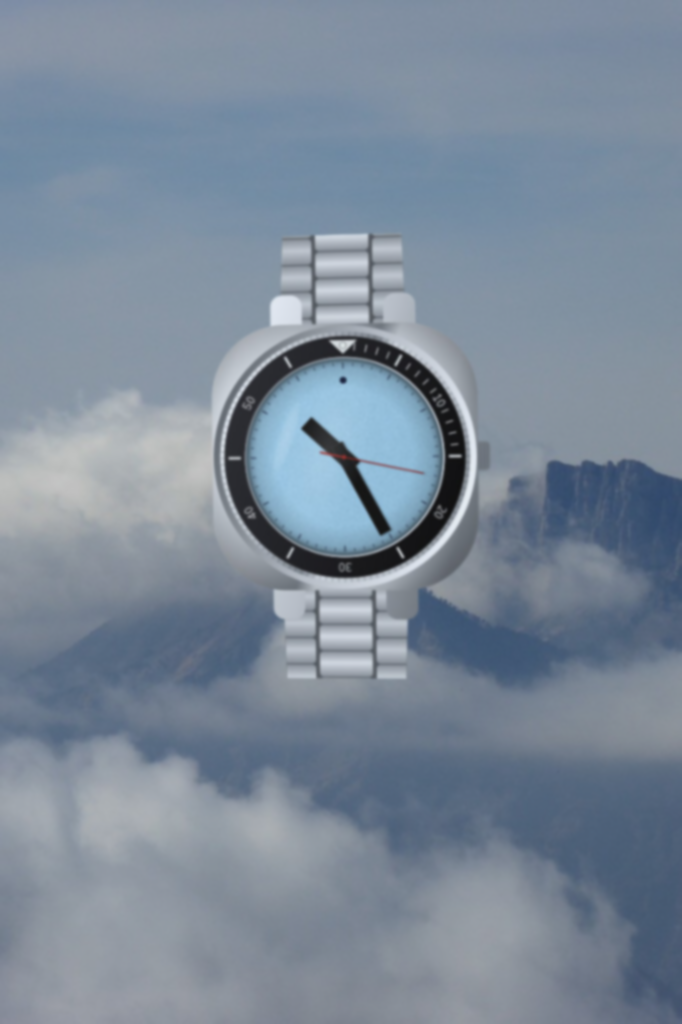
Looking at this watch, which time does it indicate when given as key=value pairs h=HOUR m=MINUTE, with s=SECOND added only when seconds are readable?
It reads h=10 m=25 s=17
